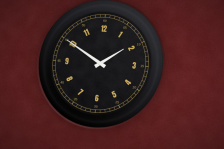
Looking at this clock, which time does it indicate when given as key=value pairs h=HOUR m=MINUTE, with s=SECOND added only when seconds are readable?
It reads h=1 m=50
